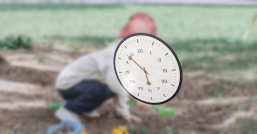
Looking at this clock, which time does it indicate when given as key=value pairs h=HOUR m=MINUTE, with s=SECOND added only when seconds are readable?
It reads h=5 m=53
